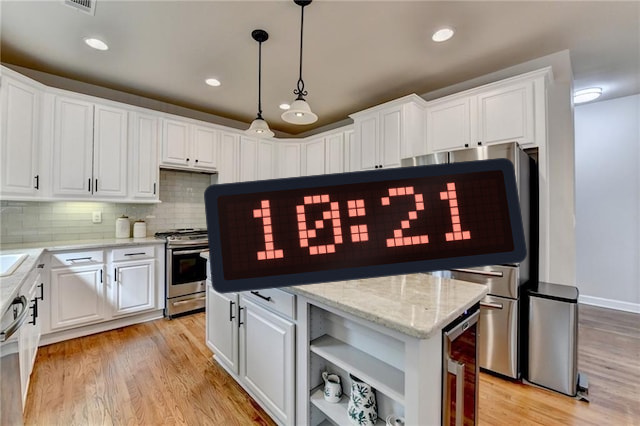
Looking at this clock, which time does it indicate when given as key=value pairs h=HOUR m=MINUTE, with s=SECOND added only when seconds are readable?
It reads h=10 m=21
